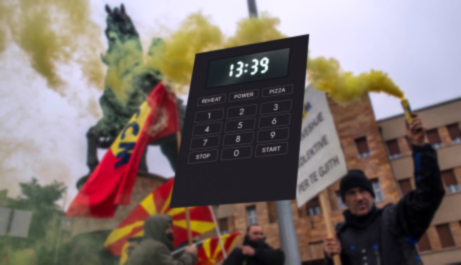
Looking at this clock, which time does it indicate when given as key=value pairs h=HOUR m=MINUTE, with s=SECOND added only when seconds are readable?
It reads h=13 m=39
